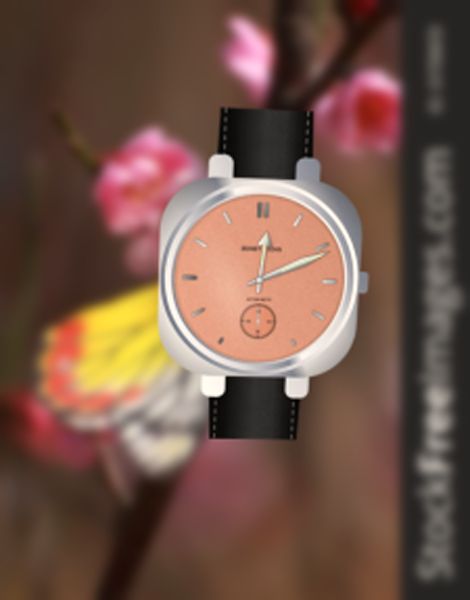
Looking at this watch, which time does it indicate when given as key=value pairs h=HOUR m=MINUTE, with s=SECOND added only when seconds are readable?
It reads h=12 m=11
